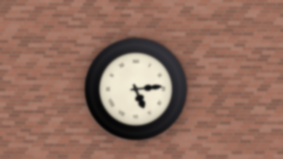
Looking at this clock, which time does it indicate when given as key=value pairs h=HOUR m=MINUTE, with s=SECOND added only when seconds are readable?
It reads h=5 m=14
